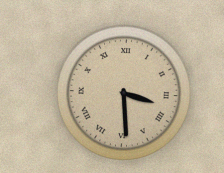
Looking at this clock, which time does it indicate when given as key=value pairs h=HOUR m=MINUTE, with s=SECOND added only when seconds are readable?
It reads h=3 m=29
